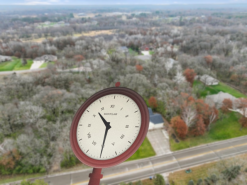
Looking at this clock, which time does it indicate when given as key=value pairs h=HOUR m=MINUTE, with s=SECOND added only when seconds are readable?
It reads h=10 m=30
